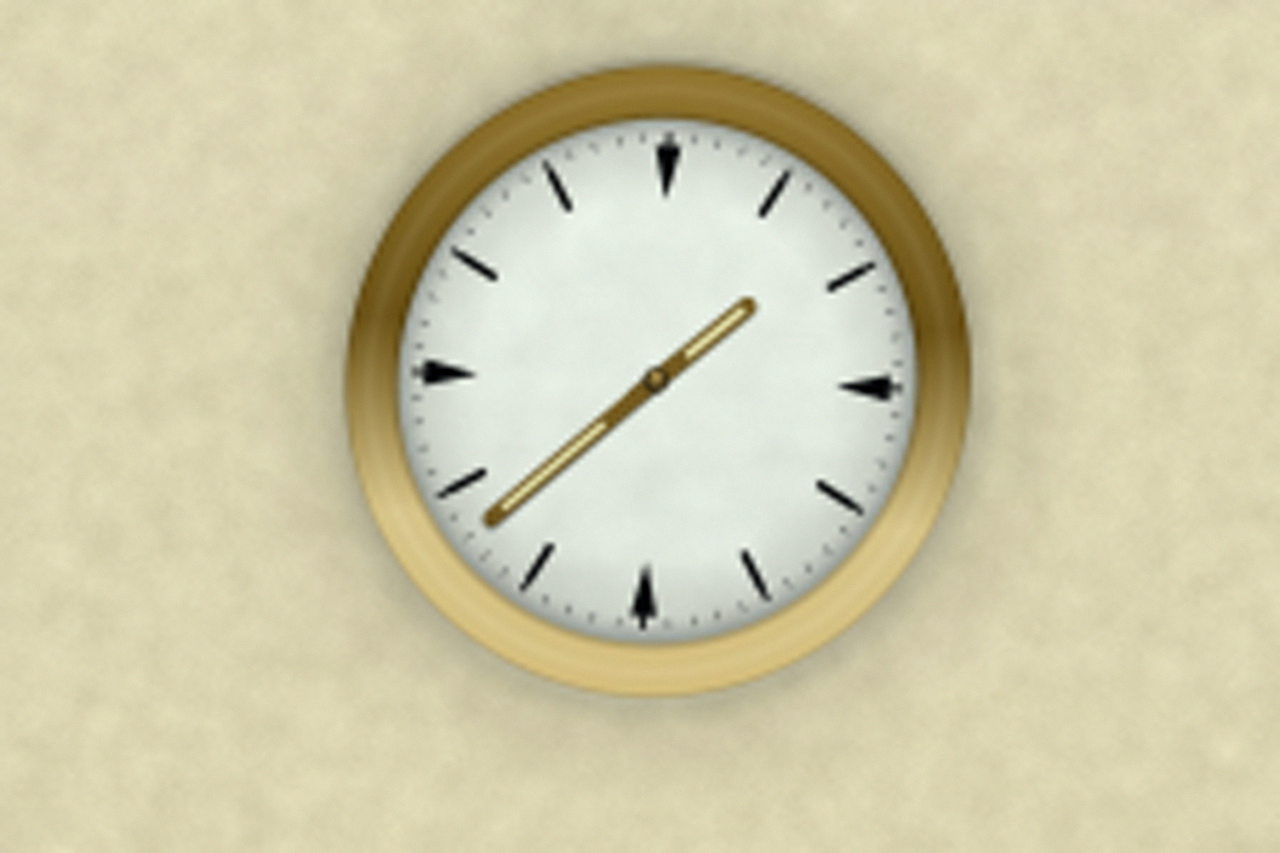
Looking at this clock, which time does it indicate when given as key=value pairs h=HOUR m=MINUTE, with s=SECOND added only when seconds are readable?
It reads h=1 m=38
